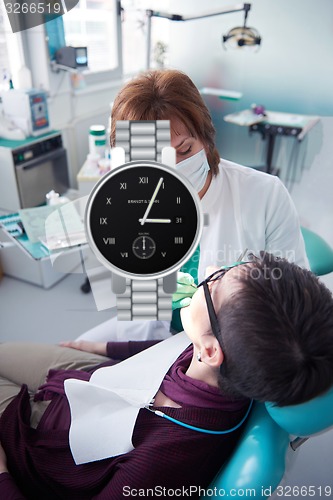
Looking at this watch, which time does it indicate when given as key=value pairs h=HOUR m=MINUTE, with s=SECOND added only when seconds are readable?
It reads h=3 m=4
